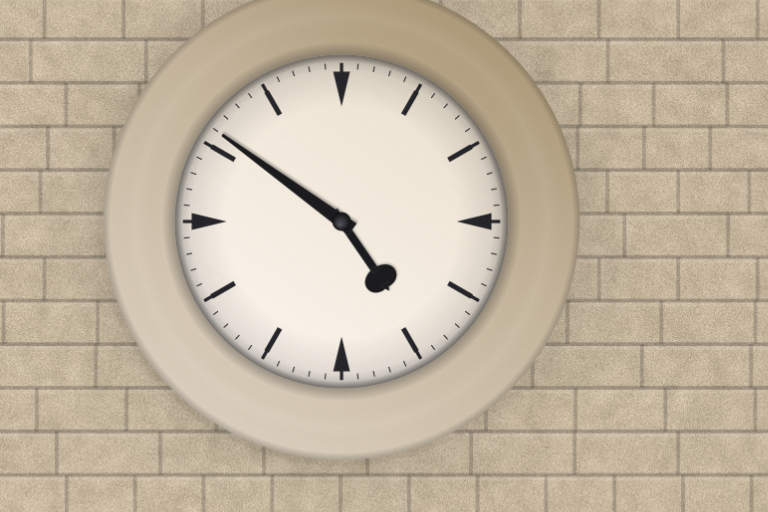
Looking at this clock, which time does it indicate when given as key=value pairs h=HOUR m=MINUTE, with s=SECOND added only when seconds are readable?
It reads h=4 m=51
